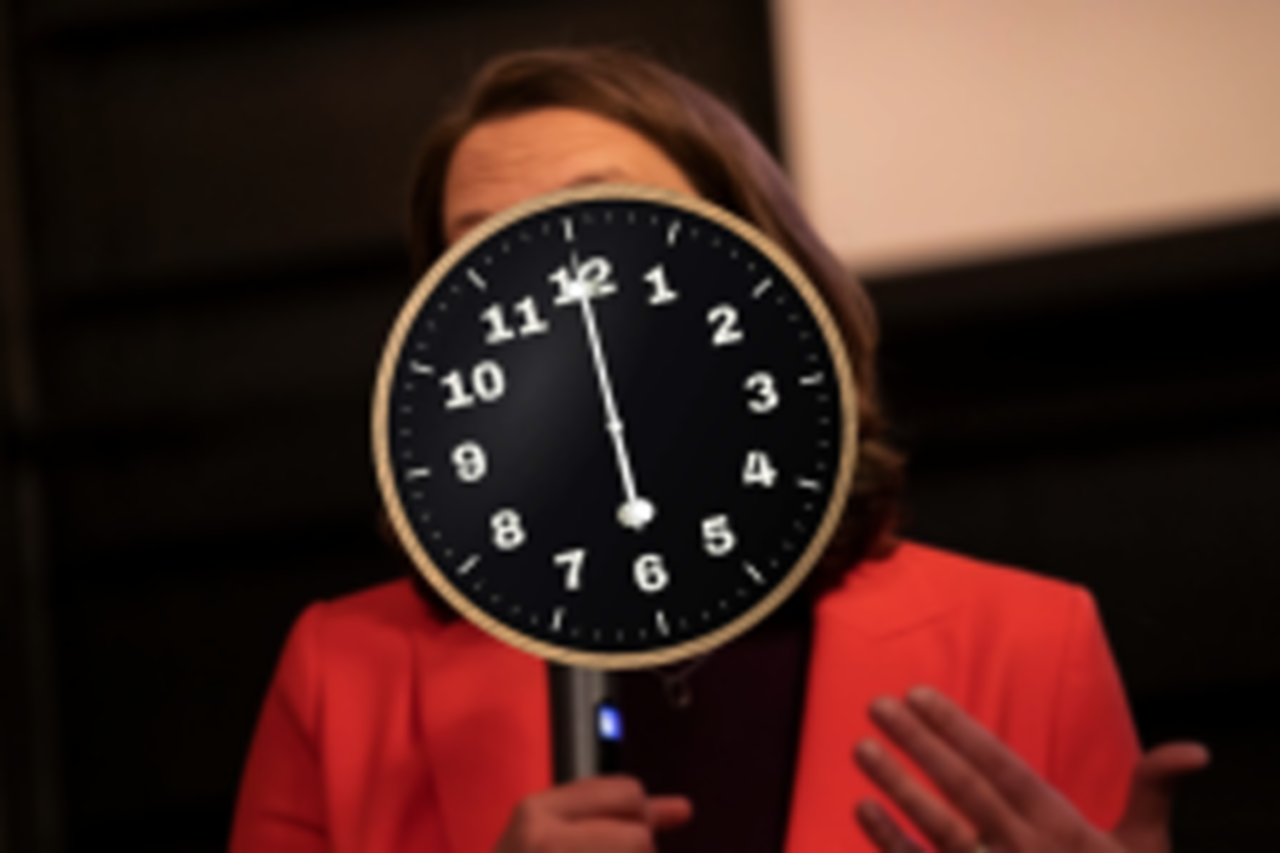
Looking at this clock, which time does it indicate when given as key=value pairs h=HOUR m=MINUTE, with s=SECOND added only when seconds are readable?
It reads h=6 m=0
